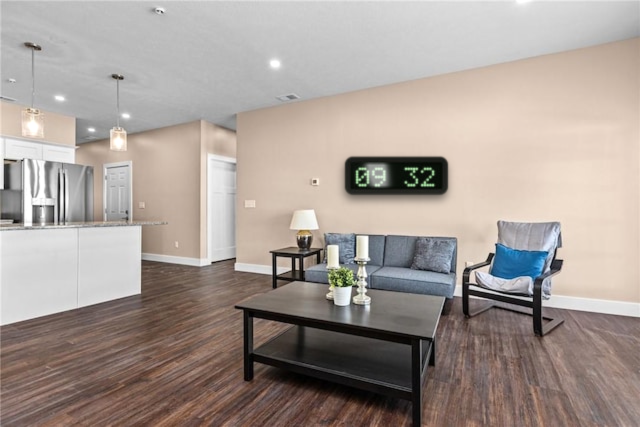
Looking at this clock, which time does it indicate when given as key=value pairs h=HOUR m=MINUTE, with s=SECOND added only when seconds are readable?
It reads h=9 m=32
